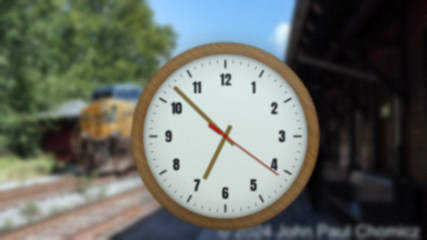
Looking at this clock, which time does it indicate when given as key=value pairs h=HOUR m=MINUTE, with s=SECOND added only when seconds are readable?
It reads h=6 m=52 s=21
